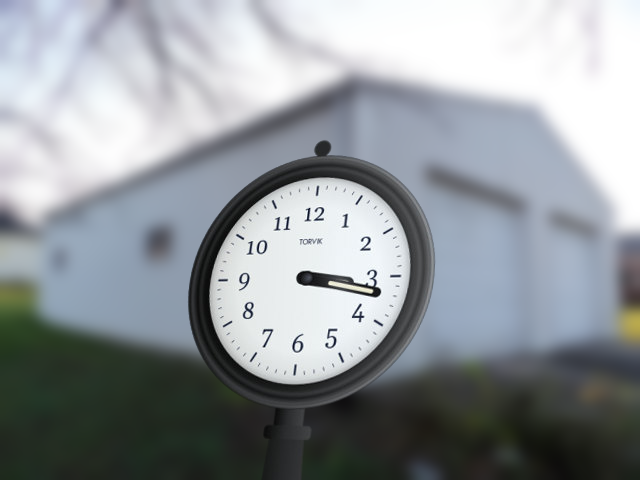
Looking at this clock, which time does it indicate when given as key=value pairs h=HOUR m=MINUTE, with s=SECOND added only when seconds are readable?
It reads h=3 m=17
